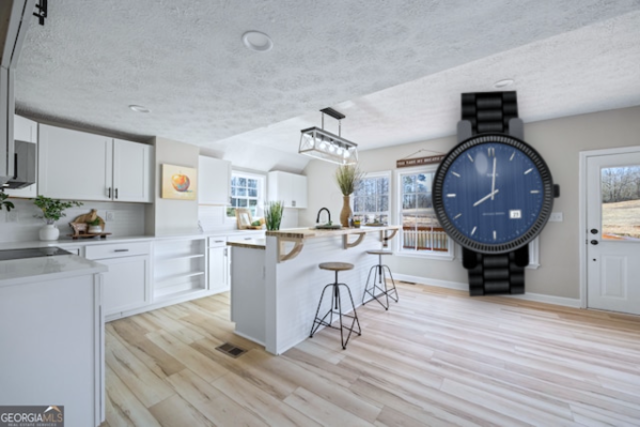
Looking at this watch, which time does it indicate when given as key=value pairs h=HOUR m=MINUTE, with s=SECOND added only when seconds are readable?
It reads h=8 m=1
